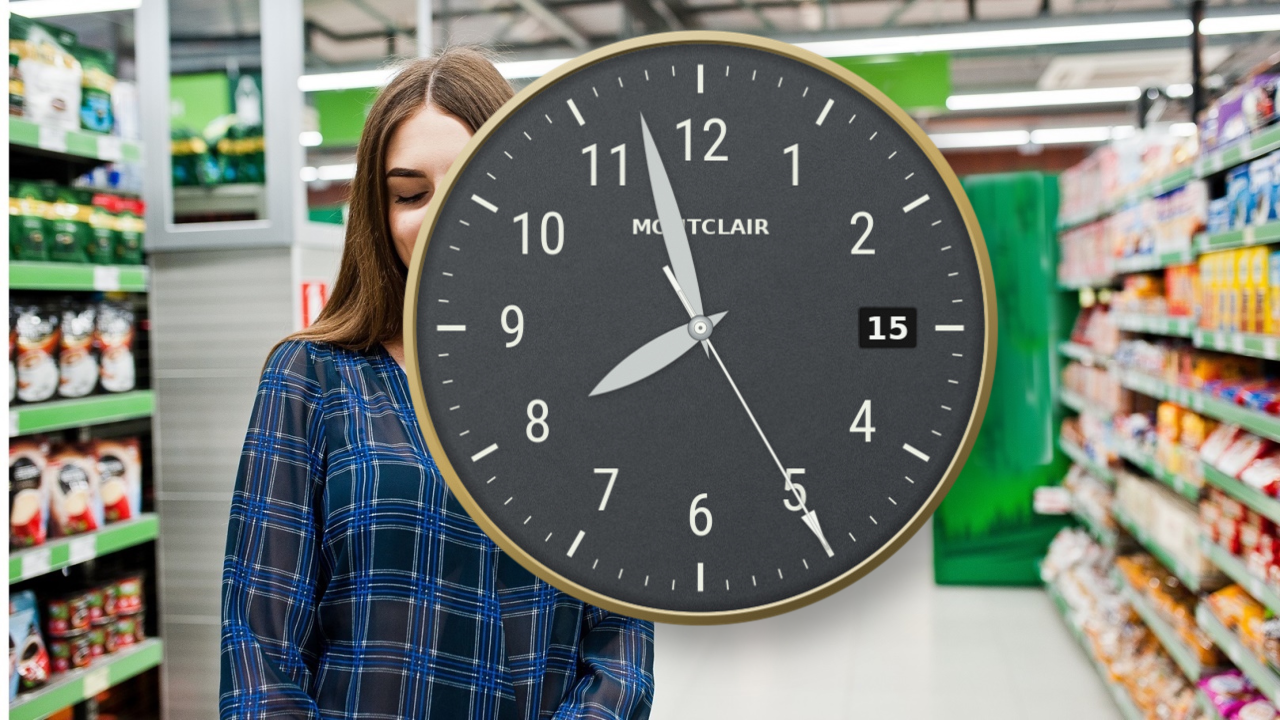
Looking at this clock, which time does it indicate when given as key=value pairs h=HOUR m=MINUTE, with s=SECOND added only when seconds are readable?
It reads h=7 m=57 s=25
